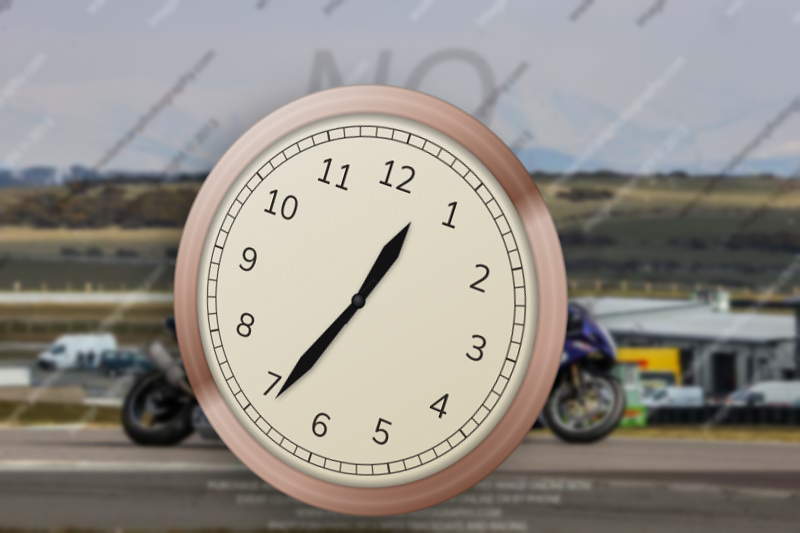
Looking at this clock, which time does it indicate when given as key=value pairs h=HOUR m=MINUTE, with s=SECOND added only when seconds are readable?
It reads h=12 m=34
